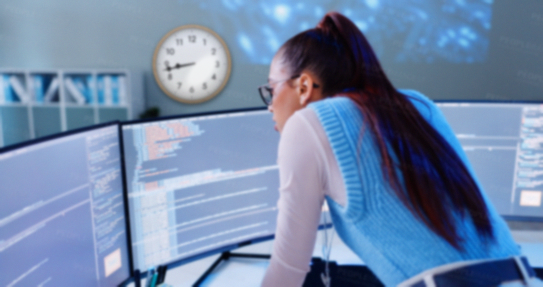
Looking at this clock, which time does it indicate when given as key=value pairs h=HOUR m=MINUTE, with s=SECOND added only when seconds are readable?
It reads h=8 m=43
